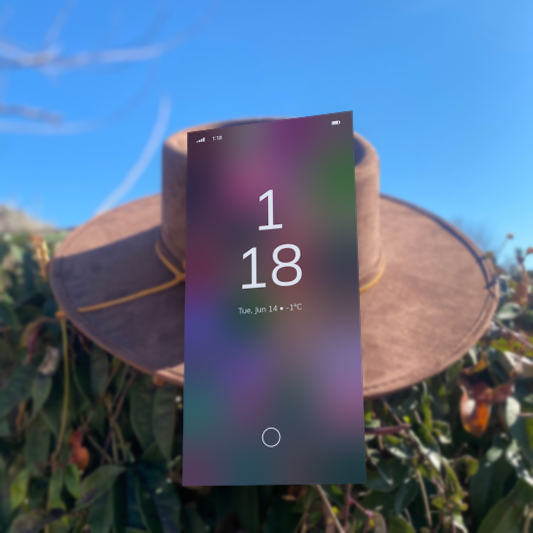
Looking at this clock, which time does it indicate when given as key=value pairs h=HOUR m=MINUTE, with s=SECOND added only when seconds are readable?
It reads h=1 m=18
